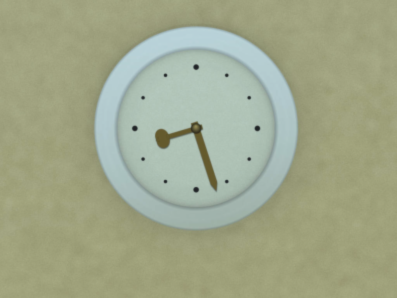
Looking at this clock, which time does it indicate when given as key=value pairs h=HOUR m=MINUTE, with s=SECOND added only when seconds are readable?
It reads h=8 m=27
